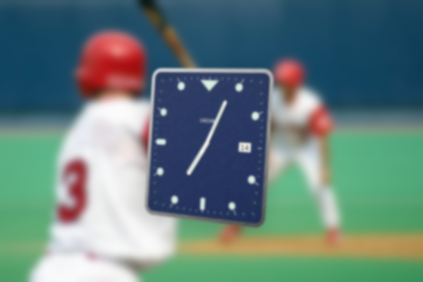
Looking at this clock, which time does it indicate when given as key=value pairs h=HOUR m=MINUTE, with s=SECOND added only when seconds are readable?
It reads h=7 m=4
